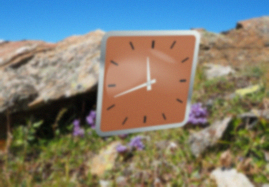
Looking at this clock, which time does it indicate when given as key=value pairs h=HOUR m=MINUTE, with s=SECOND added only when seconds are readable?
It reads h=11 m=42
